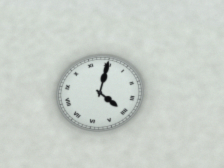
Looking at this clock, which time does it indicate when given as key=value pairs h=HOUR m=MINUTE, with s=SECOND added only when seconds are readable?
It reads h=4 m=0
